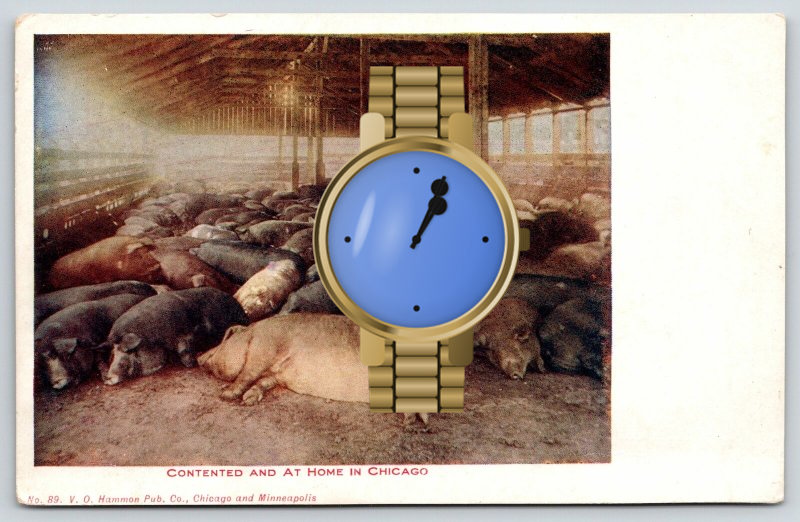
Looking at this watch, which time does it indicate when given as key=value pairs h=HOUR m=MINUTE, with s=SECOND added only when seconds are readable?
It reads h=1 m=4
